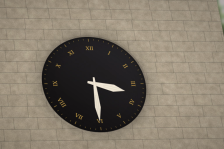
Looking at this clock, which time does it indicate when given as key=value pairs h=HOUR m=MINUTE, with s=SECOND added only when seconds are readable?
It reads h=3 m=30
